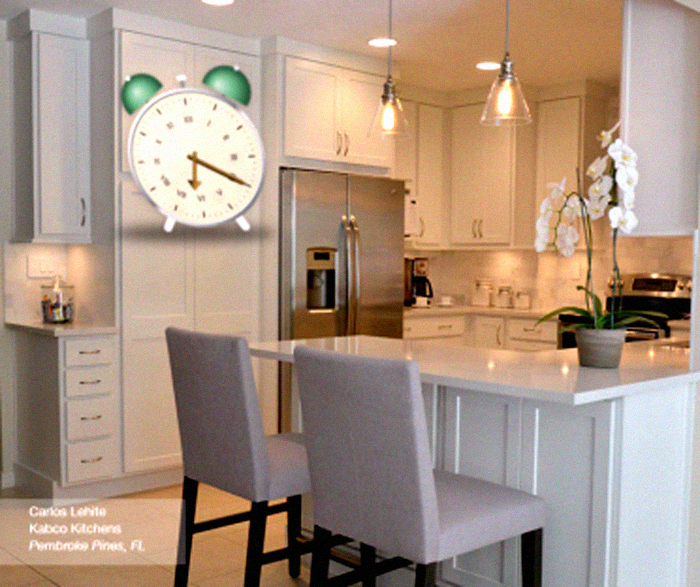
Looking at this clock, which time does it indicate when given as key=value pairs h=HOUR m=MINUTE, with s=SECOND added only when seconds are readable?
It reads h=6 m=20
